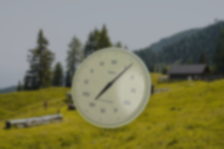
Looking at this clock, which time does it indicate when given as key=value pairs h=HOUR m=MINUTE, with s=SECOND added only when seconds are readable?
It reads h=7 m=6
